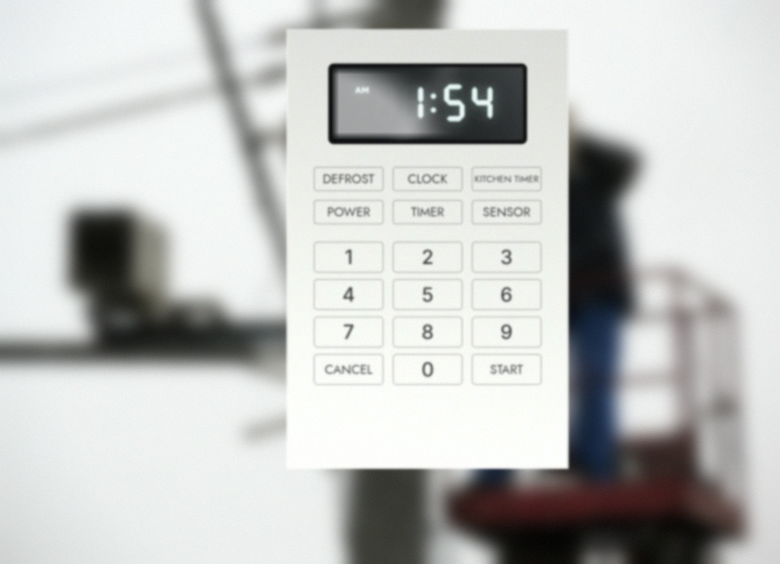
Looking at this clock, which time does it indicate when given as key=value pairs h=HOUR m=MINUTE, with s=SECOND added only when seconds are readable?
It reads h=1 m=54
